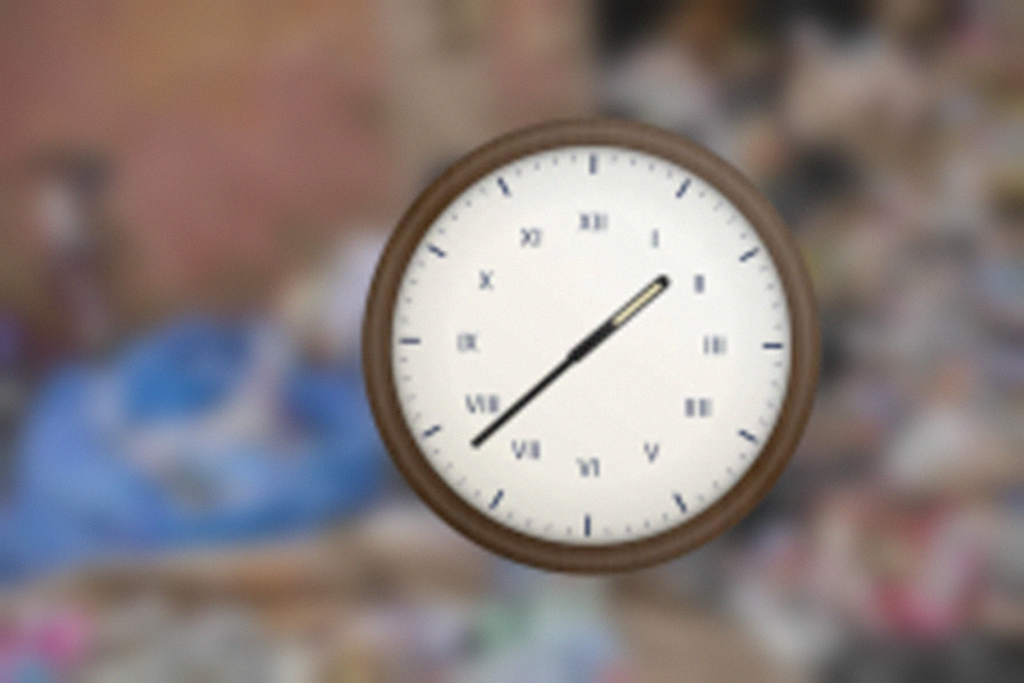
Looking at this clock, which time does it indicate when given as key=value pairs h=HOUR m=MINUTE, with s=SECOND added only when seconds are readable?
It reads h=1 m=38
